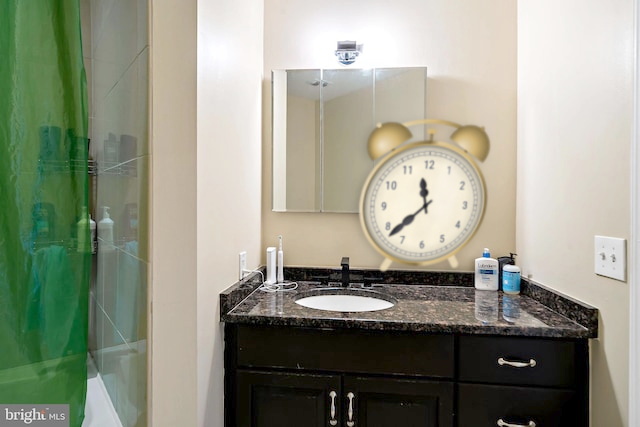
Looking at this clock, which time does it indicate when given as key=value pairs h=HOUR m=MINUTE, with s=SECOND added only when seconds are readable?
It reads h=11 m=38
